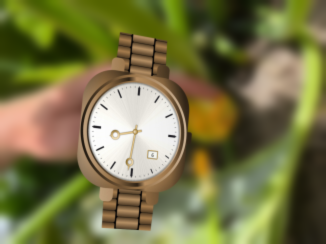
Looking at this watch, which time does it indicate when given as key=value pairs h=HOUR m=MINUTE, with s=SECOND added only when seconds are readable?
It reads h=8 m=31
